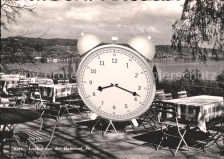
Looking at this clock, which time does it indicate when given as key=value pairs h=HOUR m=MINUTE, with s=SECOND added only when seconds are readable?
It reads h=8 m=18
